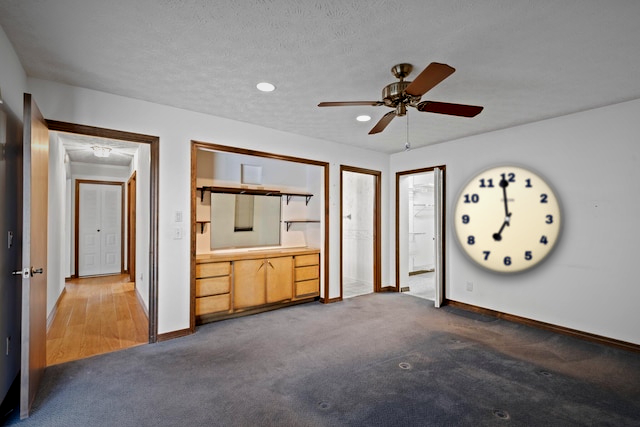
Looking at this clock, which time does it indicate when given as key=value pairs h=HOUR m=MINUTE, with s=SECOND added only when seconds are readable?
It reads h=6 m=59
